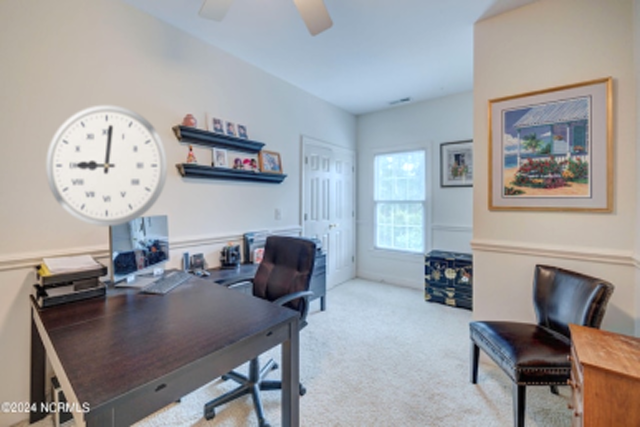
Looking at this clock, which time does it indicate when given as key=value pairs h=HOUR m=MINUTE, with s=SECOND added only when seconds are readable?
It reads h=9 m=1
